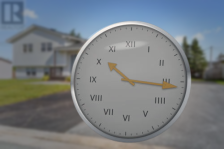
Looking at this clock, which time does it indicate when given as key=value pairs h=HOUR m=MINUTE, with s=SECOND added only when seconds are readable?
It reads h=10 m=16
